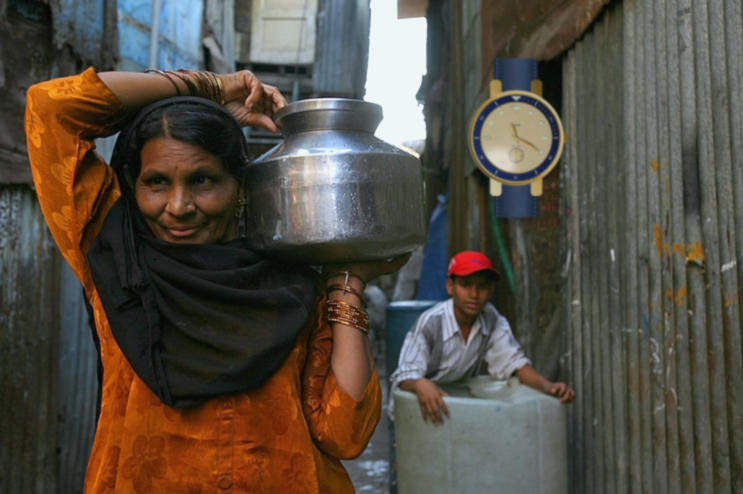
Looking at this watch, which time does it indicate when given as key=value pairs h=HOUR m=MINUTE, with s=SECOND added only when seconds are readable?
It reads h=11 m=20
